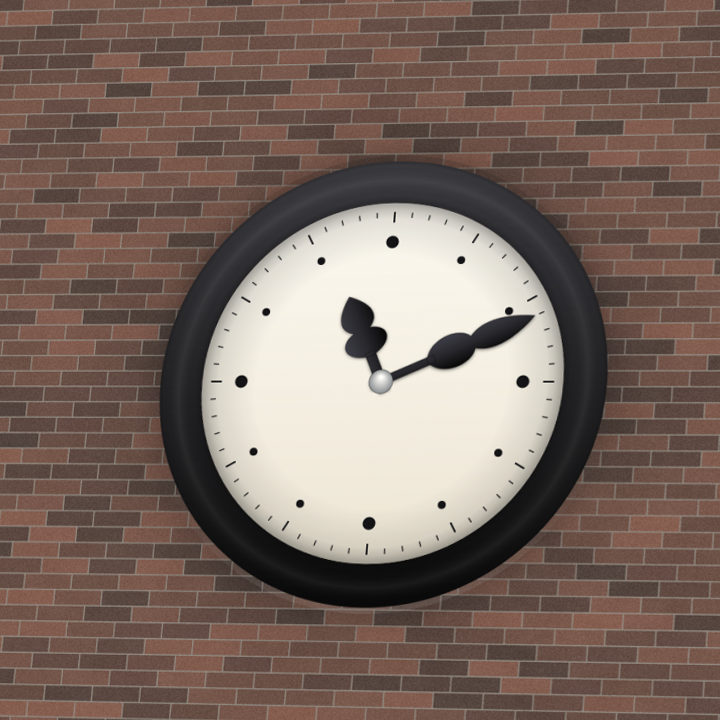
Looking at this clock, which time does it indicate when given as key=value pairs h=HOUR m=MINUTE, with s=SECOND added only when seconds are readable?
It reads h=11 m=11
